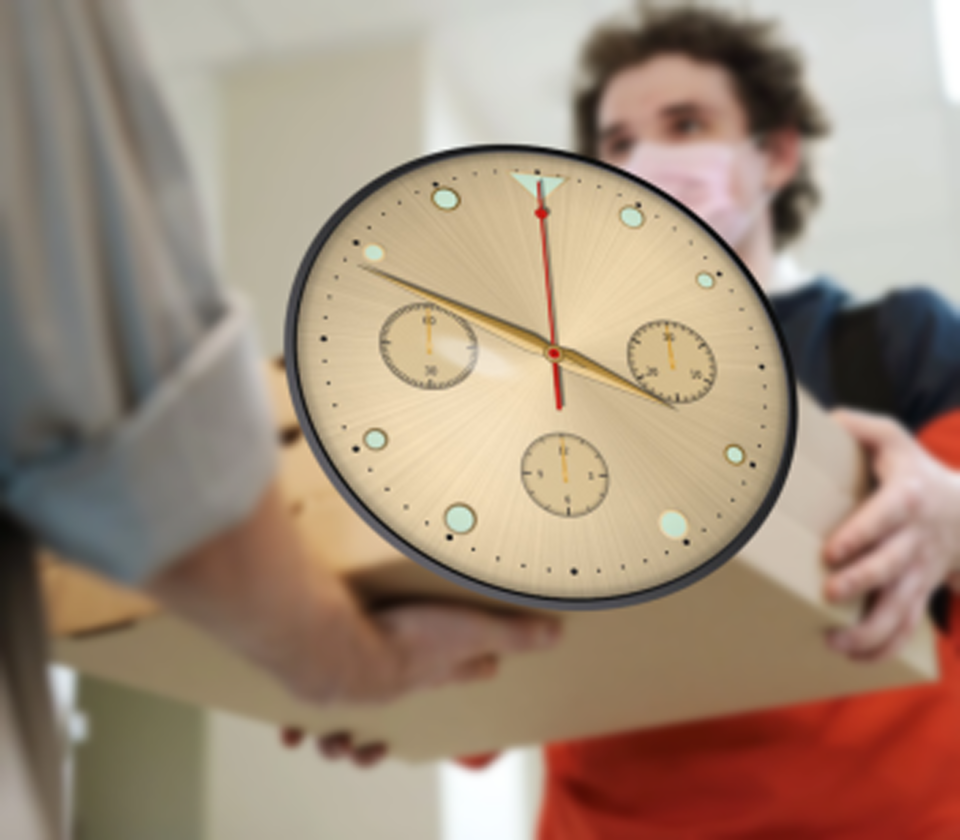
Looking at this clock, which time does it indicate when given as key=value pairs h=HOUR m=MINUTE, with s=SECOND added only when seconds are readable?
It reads h=3 m=49
